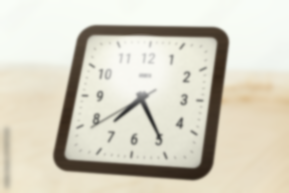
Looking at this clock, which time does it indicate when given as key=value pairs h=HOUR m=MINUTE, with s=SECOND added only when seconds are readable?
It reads h=7 m=24 s=39
